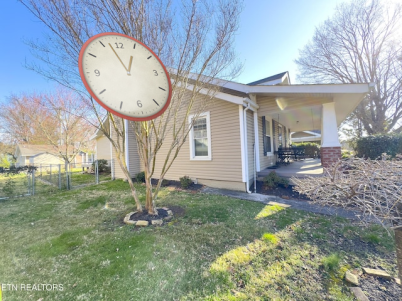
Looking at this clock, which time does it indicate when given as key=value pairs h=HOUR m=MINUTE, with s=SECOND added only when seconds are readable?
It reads h=12 m=57
